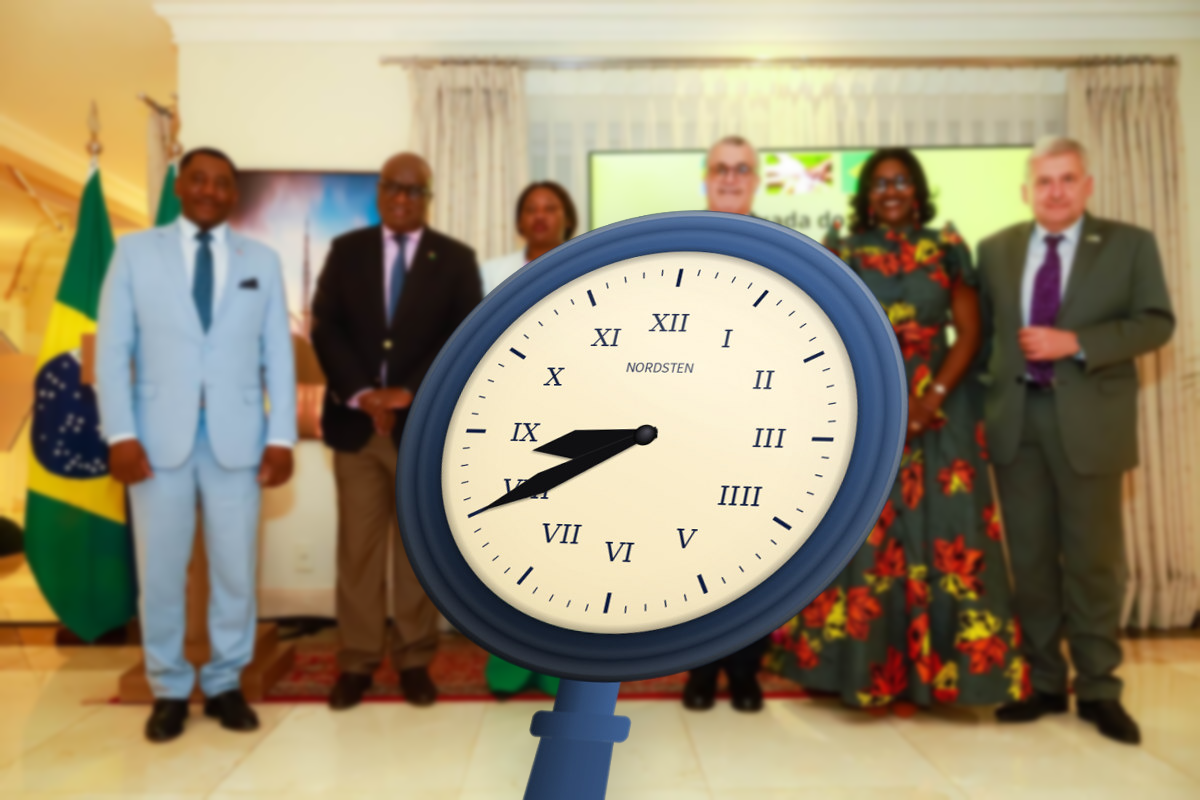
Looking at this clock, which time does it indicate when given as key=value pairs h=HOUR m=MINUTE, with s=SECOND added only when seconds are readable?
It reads h=8 m=40
